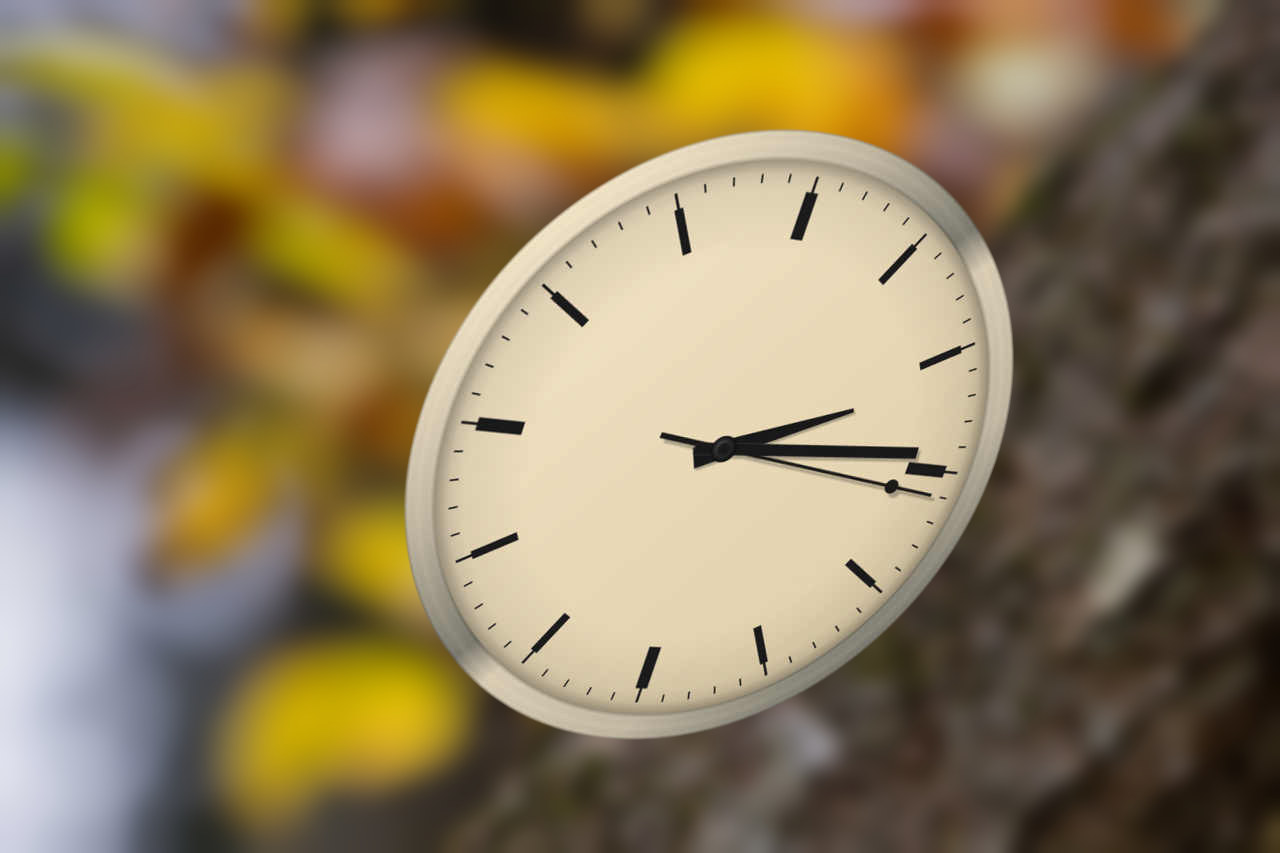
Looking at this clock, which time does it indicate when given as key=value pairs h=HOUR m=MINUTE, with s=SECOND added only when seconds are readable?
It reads h=2 m=14 s=16
